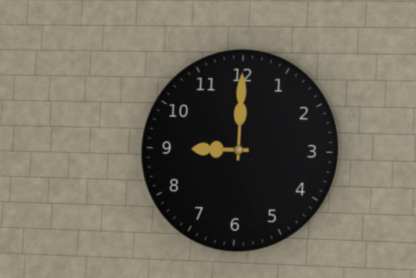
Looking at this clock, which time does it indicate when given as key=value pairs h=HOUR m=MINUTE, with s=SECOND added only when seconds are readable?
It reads h=9 m=0
